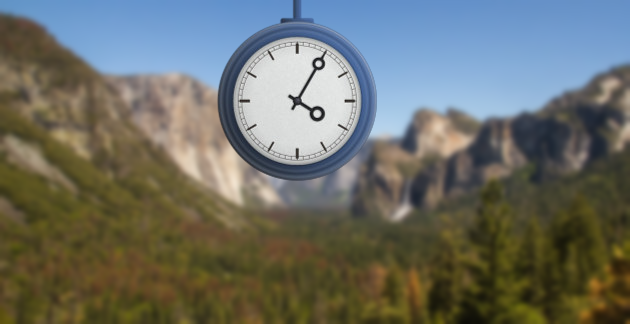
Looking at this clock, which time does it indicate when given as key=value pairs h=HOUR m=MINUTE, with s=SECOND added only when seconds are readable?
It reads h=4 m=5
